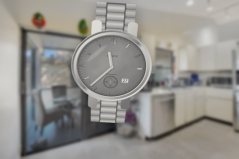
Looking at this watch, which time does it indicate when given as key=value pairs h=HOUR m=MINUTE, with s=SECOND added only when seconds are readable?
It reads h=11 m=37
